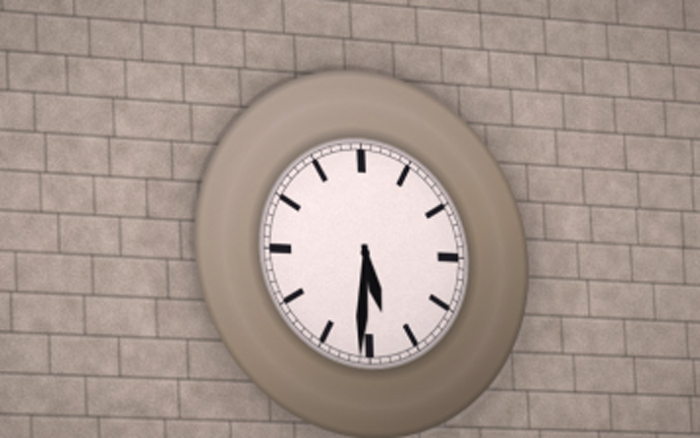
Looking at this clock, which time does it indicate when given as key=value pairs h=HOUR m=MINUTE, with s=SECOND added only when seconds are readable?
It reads h=5 m=31
